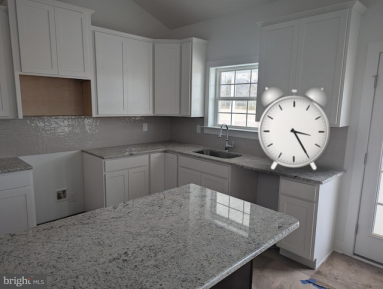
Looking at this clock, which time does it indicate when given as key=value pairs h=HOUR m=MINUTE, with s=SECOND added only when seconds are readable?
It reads h=3 m=25
